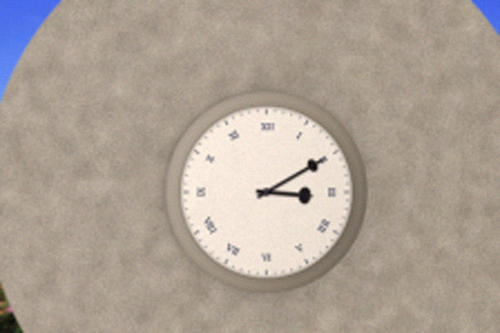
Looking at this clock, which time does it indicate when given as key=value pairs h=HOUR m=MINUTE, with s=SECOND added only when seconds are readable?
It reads h=3 m=10
